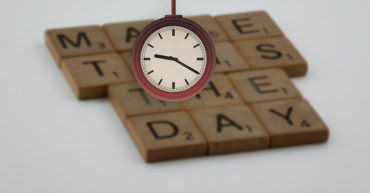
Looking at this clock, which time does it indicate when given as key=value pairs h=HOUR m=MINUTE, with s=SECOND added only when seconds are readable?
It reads h=9 m=20
